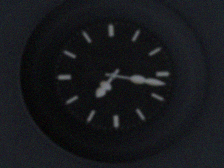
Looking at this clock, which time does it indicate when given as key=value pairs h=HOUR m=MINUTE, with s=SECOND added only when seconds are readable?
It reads h=7 m=17
